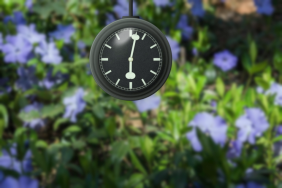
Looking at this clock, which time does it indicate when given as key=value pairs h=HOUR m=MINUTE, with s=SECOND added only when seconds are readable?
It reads h=6 m=2
